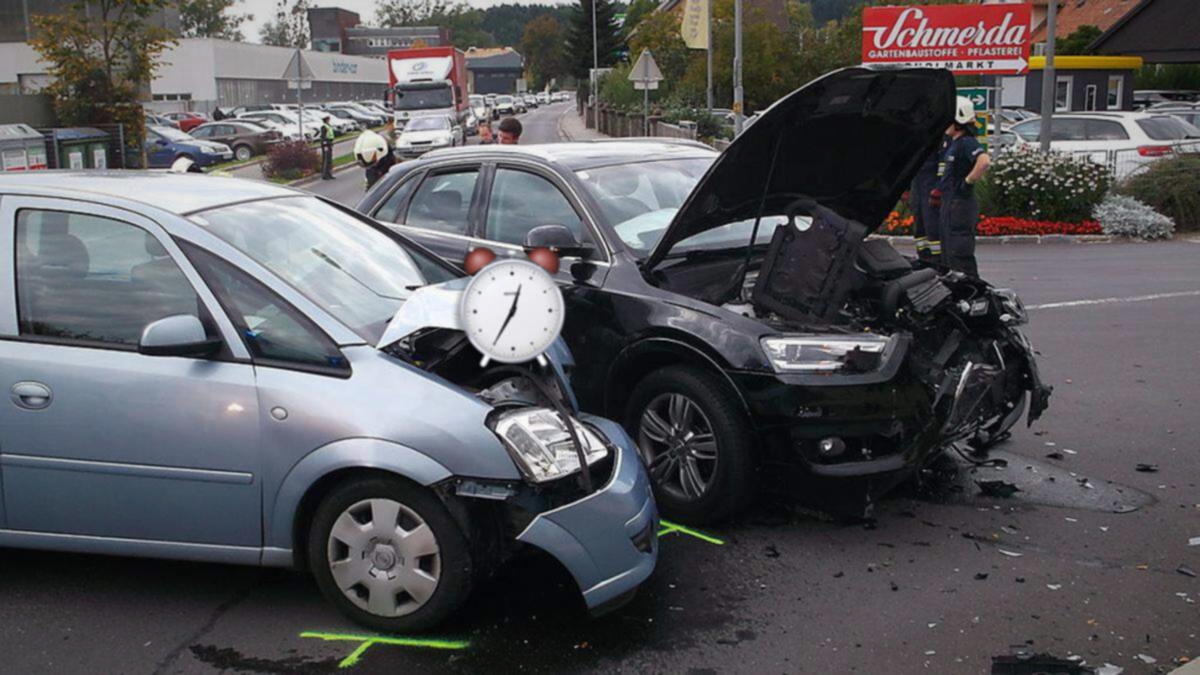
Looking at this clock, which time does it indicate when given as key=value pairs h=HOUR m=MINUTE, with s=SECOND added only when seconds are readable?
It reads h=12 m=35
